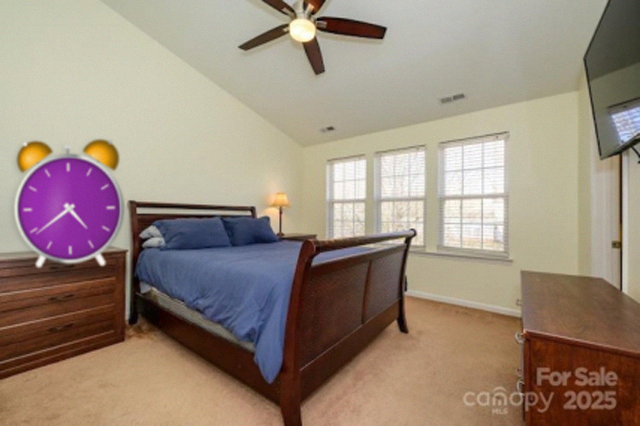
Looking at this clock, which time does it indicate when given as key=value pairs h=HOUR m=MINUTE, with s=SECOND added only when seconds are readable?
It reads h=4 m=39
